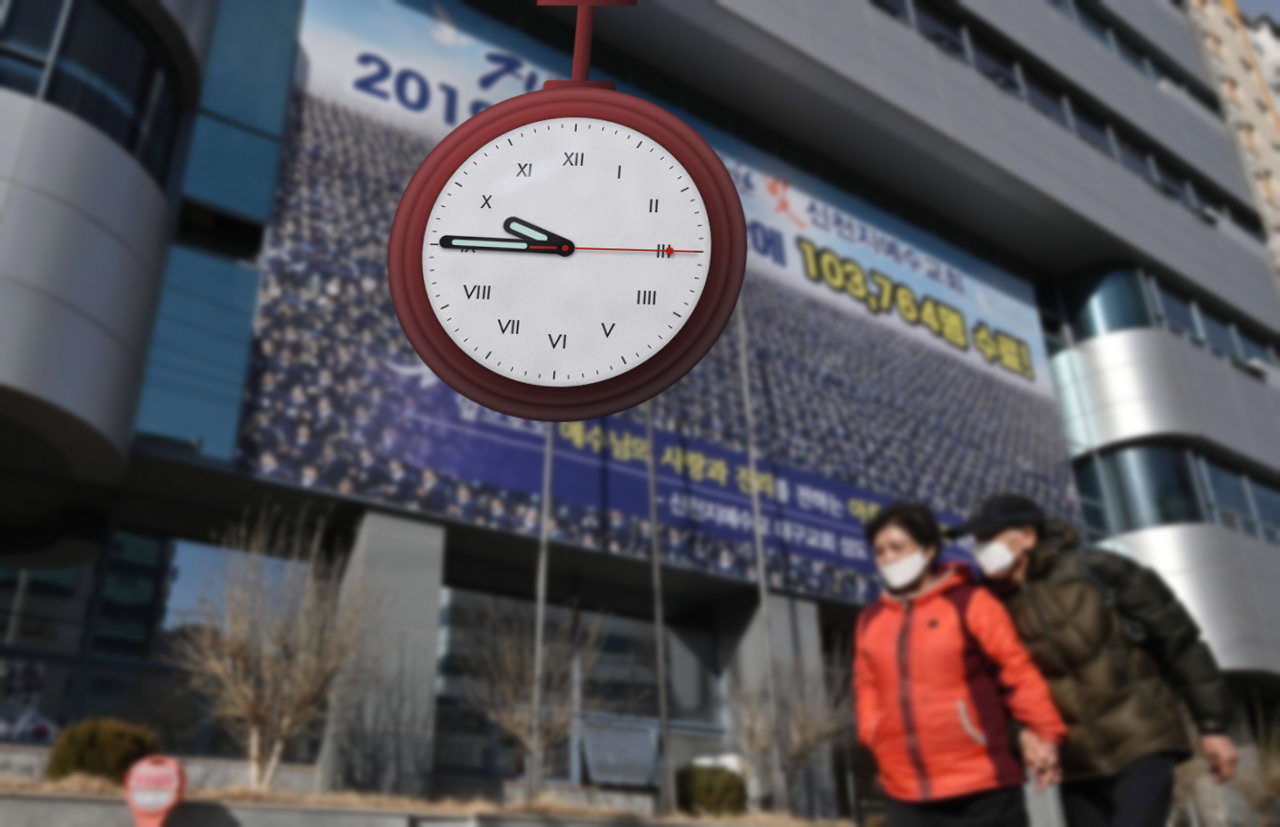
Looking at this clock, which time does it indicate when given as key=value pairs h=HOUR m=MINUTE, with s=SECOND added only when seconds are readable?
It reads h=9 m=45 s=15
